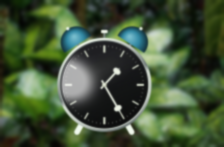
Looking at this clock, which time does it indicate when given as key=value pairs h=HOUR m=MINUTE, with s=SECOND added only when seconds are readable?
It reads h=1 m=25
